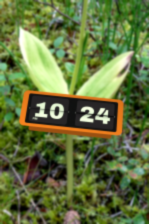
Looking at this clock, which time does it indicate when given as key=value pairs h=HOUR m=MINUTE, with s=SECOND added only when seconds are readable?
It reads h=10 m=24
